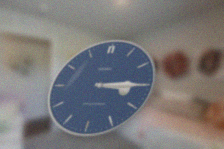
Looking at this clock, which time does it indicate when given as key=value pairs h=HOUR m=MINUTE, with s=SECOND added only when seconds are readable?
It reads h=3 m=15
